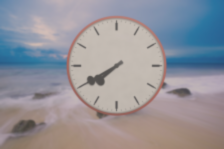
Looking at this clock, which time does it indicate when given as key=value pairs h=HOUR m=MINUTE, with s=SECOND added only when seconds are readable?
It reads h=7 m=40
